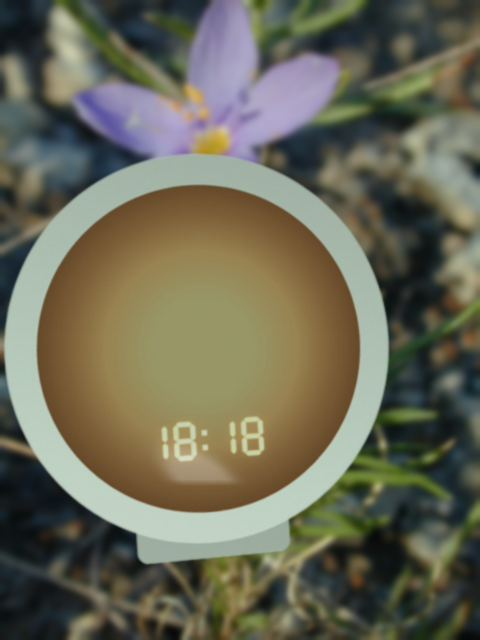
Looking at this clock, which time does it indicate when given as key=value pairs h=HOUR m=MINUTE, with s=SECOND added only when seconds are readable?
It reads h=18 m=18
